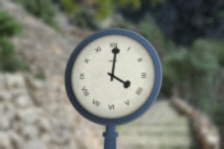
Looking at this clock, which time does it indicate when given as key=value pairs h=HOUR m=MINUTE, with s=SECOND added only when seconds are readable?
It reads h=4 m=1
